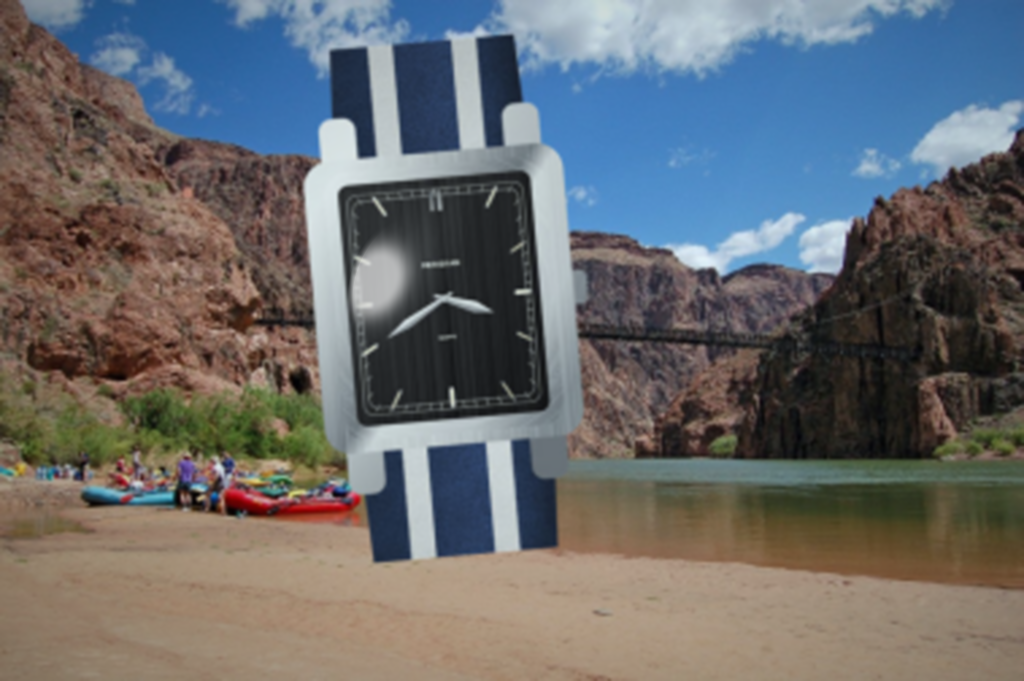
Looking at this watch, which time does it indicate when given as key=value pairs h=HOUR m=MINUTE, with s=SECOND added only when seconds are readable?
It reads h=3 m=40
